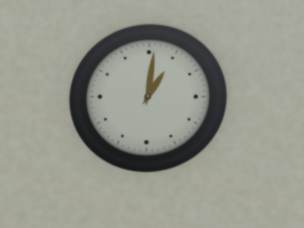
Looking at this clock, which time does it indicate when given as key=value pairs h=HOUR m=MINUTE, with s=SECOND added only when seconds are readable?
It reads h=1 m=1
